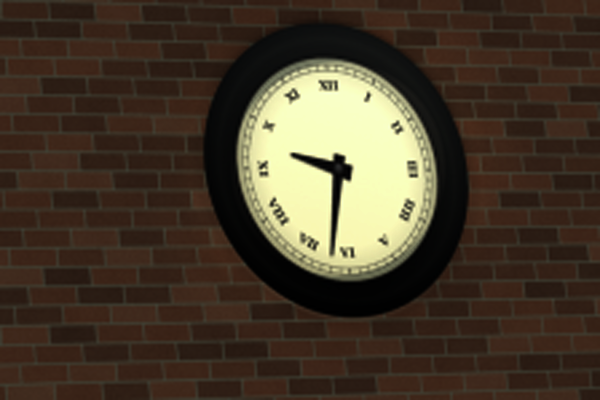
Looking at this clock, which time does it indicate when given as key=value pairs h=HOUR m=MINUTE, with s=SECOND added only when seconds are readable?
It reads h=9 m=32
